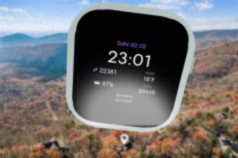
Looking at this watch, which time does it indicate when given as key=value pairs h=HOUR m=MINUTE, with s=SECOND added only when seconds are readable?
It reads h=23 m=1
